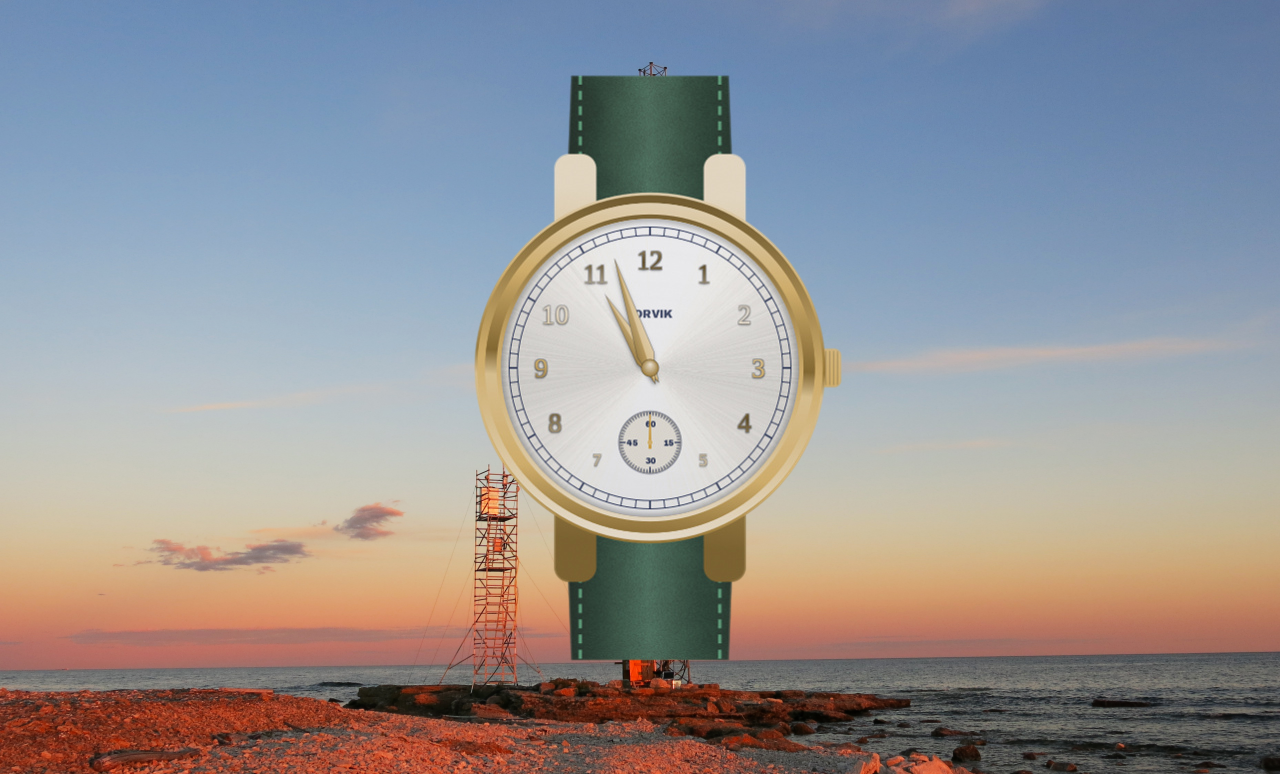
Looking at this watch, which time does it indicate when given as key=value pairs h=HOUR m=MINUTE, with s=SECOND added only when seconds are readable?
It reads h=10 m=57
